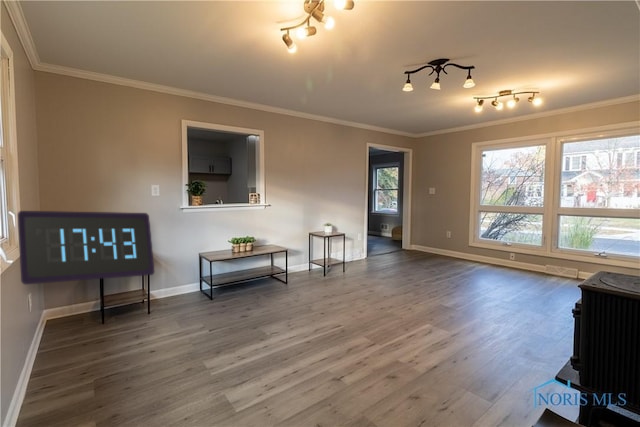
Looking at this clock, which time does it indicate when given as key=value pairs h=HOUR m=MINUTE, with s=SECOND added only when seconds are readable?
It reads h=17 m=43
